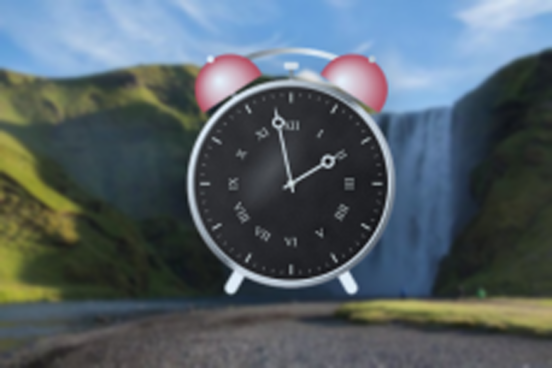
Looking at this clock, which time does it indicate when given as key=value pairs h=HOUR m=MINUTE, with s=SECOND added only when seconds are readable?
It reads h=1 m=58
